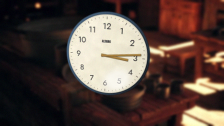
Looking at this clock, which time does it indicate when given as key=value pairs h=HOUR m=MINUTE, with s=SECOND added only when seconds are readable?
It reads h=3 m=14
